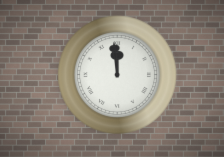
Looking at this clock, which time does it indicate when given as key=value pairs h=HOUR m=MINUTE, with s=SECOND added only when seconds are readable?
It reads h=11 m=59
